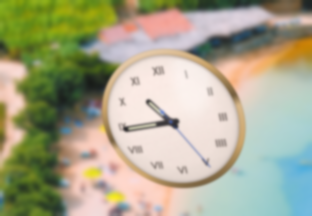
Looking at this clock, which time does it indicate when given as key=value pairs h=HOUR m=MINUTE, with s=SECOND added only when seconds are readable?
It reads h=10 m=44 s=25
